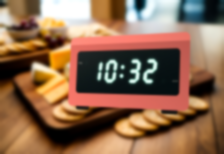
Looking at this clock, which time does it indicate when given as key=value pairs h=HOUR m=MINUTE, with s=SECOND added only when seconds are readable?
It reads h=10 m=32
